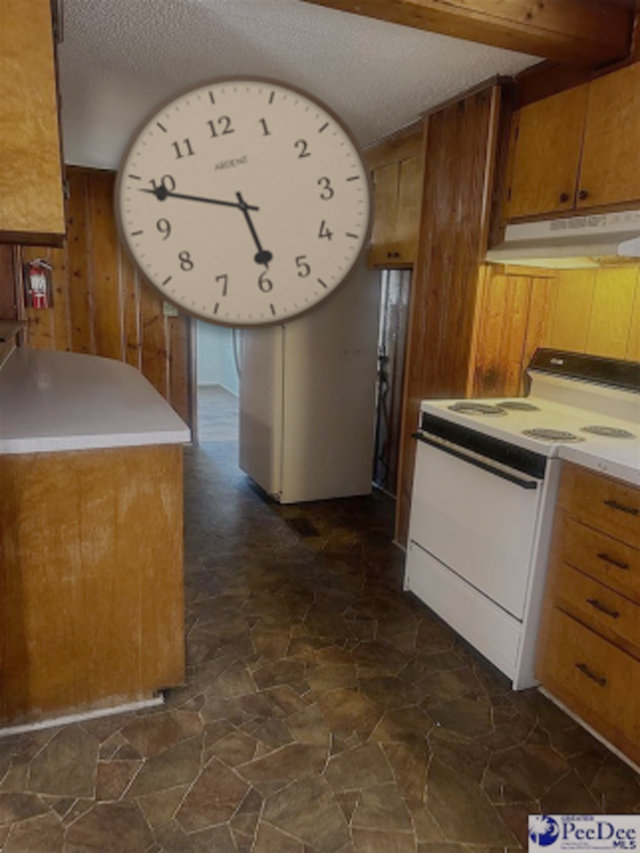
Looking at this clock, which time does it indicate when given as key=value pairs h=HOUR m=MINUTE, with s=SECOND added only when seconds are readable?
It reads h=5 m=49
